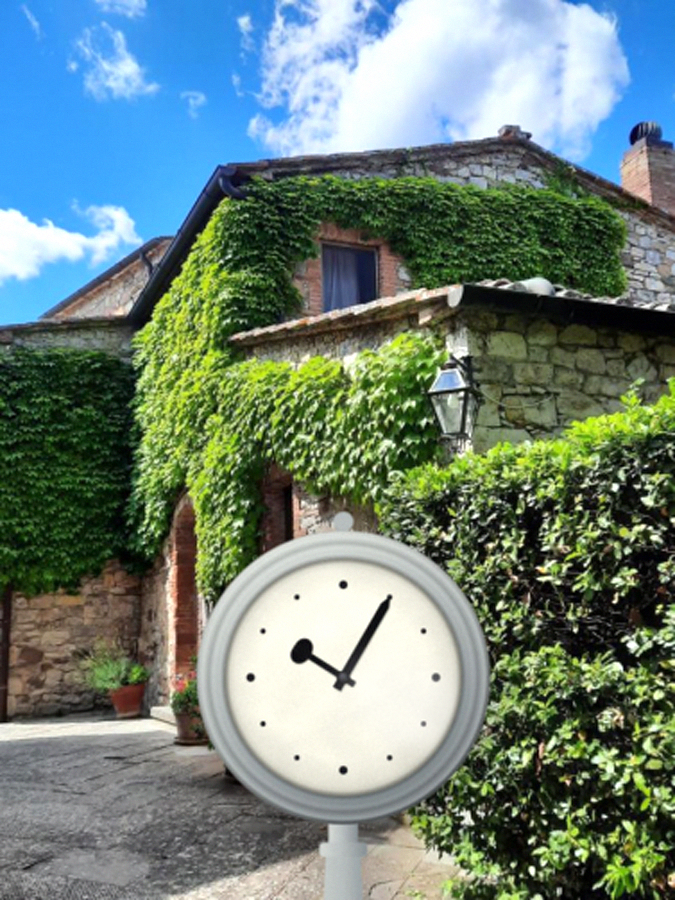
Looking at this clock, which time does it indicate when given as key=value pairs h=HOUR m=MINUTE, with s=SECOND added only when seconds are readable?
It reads h=10 m=5
